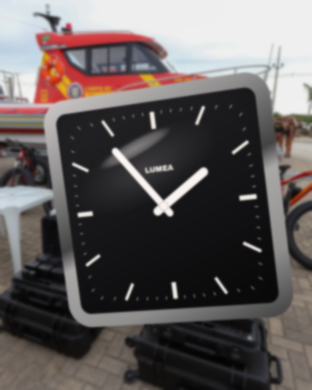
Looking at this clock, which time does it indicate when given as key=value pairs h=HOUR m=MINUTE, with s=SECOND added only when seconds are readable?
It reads h=1 m=54
